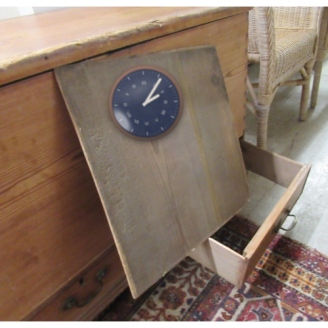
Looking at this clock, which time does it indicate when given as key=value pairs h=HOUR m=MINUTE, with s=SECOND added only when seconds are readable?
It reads h=2 m=6
